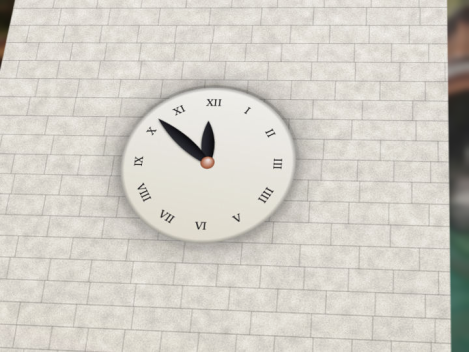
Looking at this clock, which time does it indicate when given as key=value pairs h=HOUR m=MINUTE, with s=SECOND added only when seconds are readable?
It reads h=11 m=52
